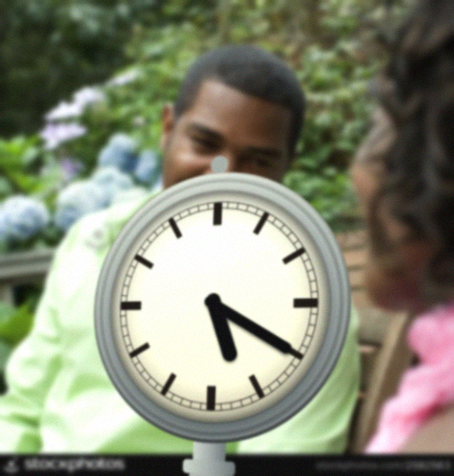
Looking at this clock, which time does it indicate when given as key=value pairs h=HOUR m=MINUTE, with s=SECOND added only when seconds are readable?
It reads h=5 m=20
